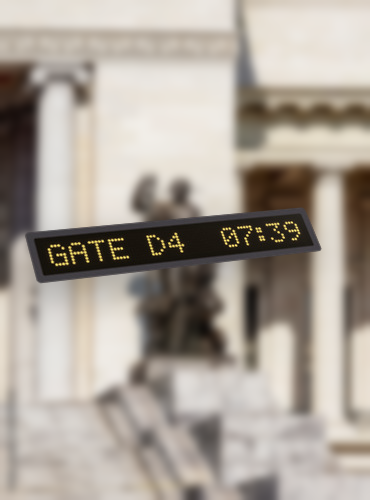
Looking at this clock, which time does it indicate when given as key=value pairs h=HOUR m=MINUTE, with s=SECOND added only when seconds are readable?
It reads h=7 m=39
